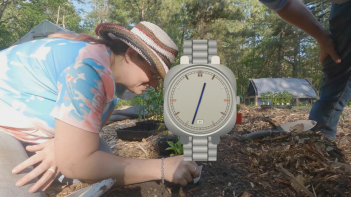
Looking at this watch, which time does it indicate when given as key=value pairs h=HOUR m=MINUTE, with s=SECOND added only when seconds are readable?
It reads h=12 m=33
